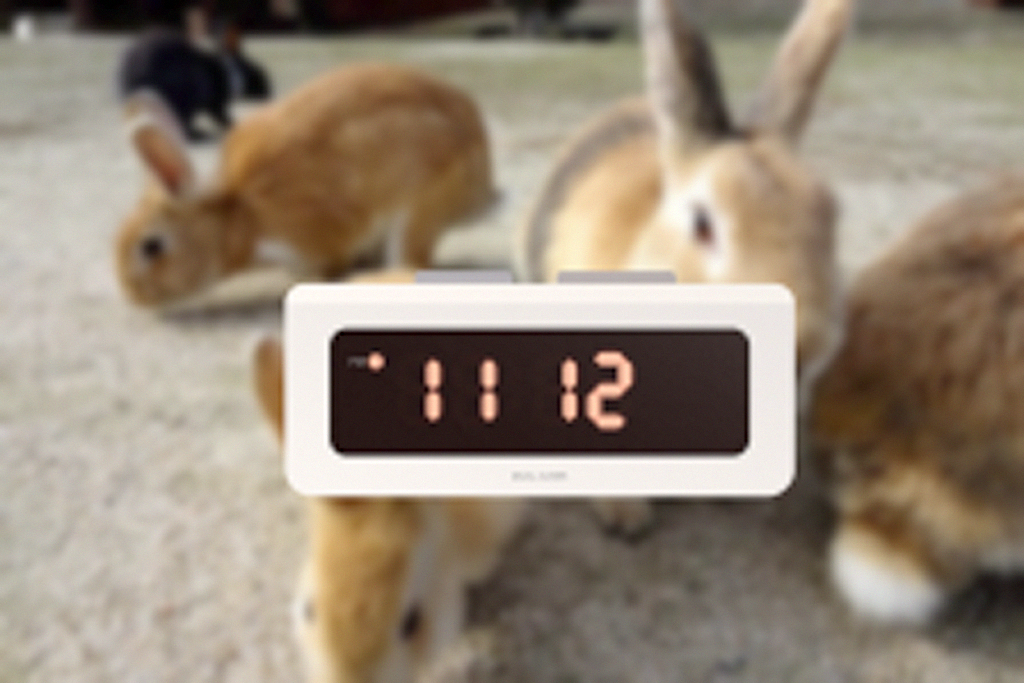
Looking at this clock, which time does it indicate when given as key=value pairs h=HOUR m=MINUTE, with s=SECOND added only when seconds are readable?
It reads h=11 m=12
